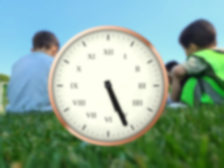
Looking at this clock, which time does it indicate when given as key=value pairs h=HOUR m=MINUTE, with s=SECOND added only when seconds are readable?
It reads h=5 m=26
